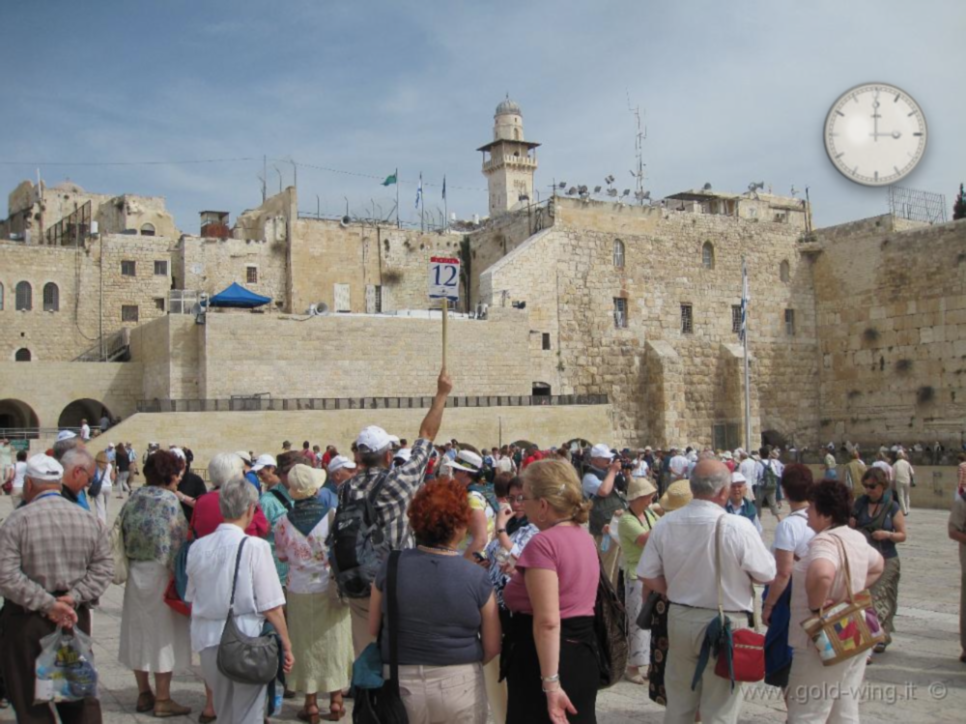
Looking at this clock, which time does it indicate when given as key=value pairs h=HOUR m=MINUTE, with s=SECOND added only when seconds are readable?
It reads h=3 m=0
